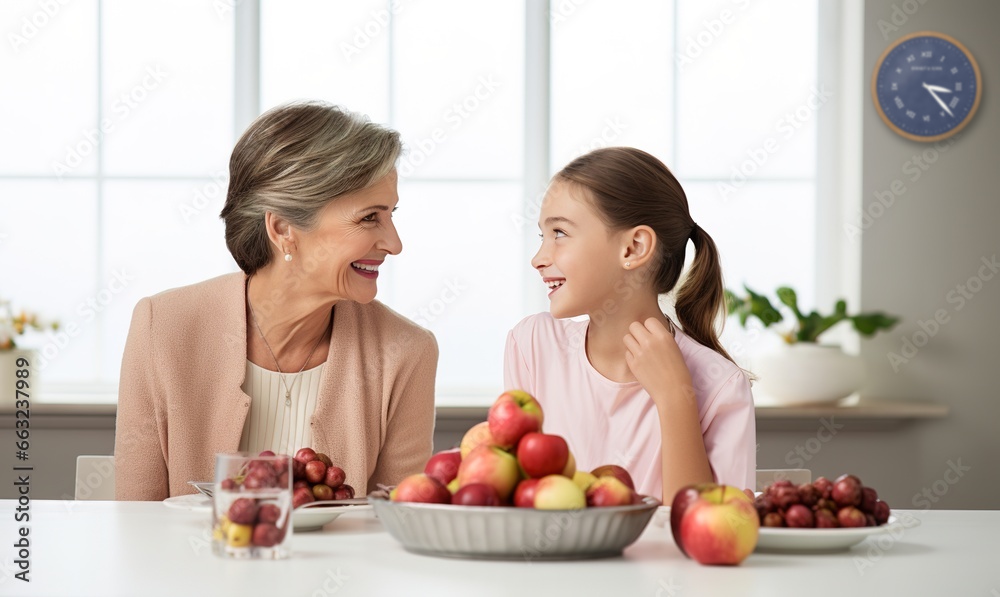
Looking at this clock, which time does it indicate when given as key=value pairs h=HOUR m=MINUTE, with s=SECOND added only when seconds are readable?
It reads h=3 m=23
